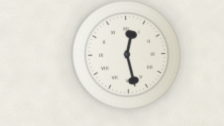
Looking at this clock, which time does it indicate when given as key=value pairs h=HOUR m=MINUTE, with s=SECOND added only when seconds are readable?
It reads h=12 m=28
